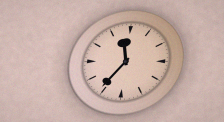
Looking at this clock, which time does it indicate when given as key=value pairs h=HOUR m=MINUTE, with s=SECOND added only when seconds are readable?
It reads h=11 m=36
